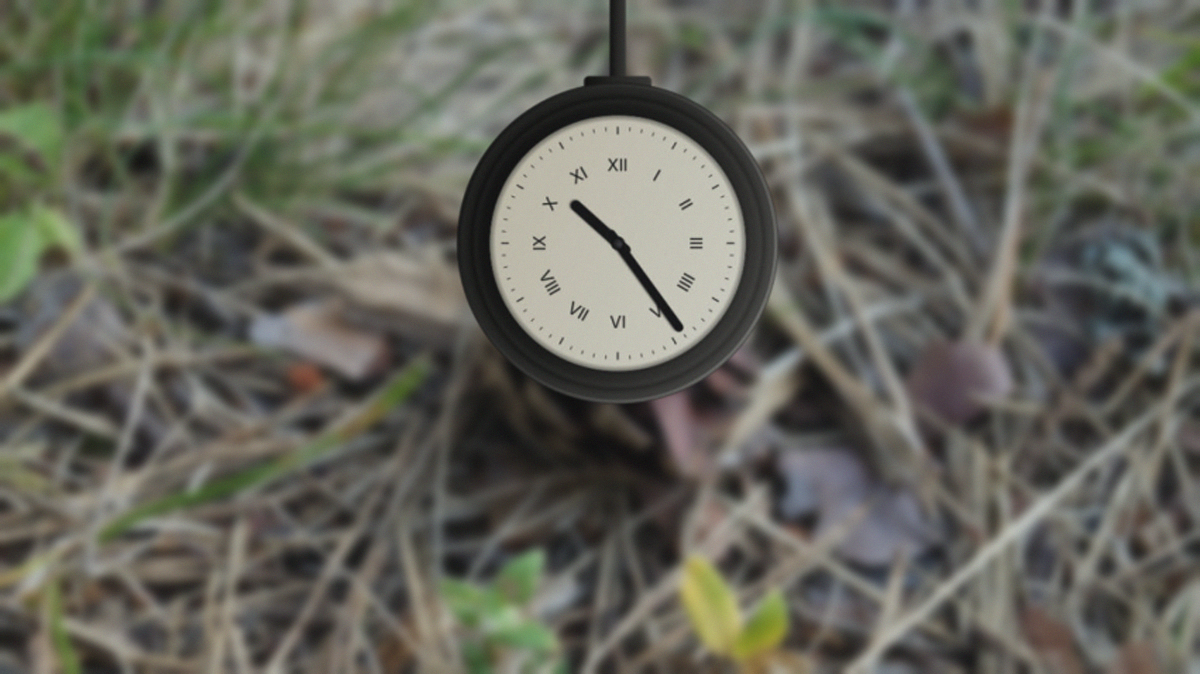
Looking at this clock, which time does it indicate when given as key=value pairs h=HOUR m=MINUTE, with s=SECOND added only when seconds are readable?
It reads h=10 m=24
